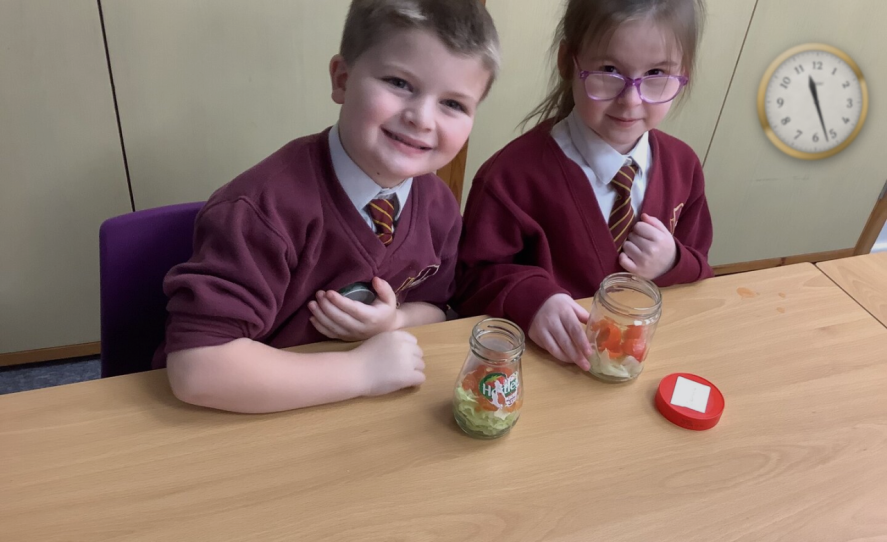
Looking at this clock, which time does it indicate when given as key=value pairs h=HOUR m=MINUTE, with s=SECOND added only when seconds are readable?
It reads h=11 m=27
